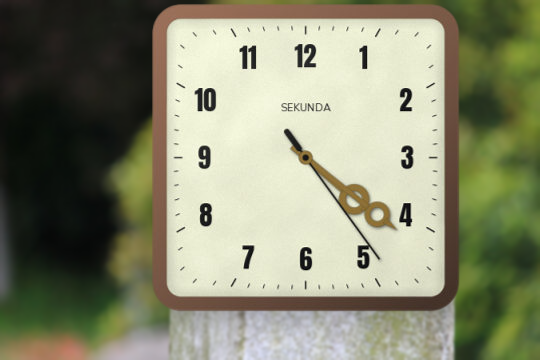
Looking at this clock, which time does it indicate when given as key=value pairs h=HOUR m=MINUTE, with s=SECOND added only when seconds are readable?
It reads h=4 m=21 s=24
